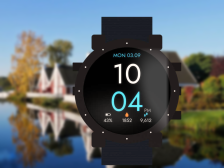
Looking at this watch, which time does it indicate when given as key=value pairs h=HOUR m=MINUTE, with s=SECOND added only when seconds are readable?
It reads h=10 m=4
